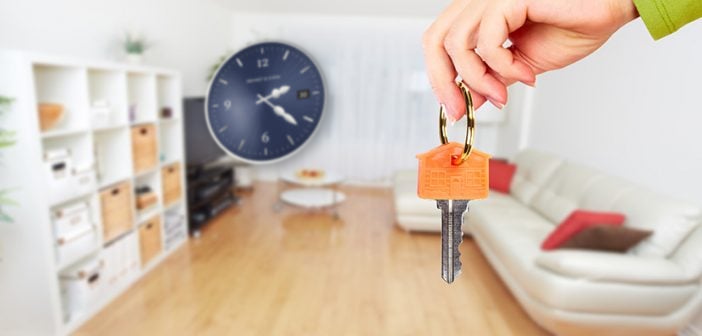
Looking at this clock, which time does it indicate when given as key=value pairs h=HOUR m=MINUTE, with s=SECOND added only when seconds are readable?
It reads h=2 m=22
